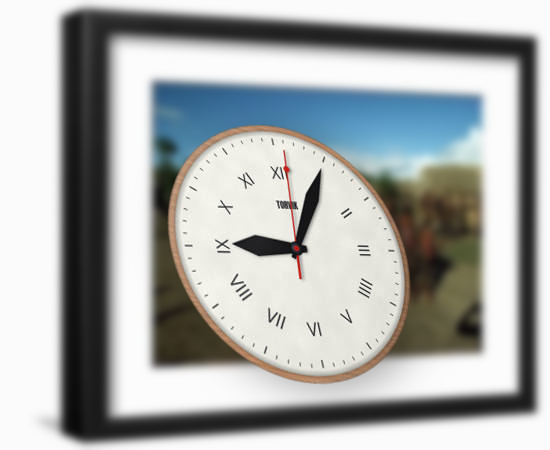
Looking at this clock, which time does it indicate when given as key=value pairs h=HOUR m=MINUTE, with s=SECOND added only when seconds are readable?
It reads h=9 m=5 s=1
